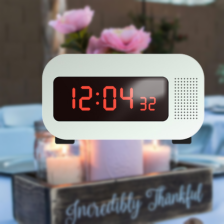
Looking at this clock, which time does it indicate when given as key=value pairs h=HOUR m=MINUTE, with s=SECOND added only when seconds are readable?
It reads h=12 m=4 s=32
